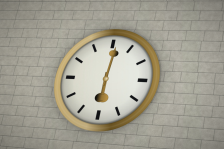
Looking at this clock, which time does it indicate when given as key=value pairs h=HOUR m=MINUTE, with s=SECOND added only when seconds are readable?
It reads h=6 m=1
